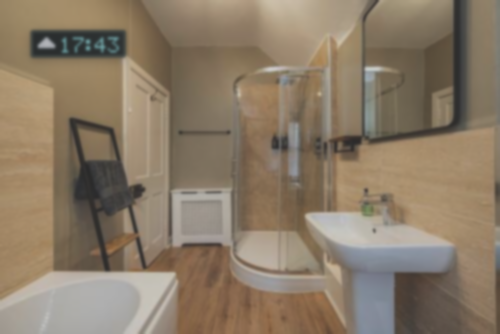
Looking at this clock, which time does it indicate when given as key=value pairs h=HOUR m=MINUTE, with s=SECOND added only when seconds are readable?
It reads h=17 m=43
